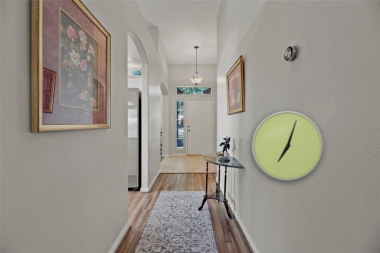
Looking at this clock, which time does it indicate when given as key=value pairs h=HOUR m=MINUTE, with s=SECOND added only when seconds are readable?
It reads h=7 m=3
